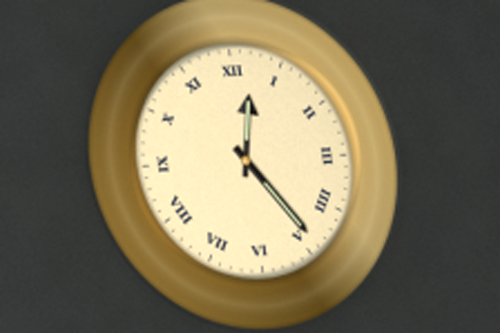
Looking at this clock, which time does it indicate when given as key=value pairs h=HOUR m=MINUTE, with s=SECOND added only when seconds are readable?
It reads h=12 m=24
